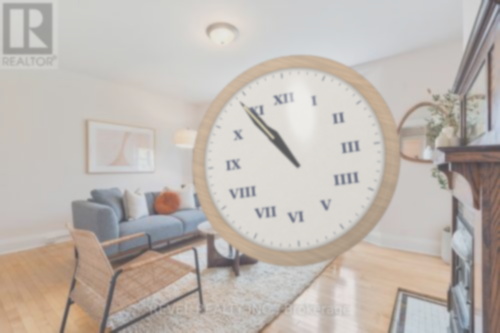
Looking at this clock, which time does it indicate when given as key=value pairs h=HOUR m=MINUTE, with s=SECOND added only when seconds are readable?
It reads h=10 m=54
